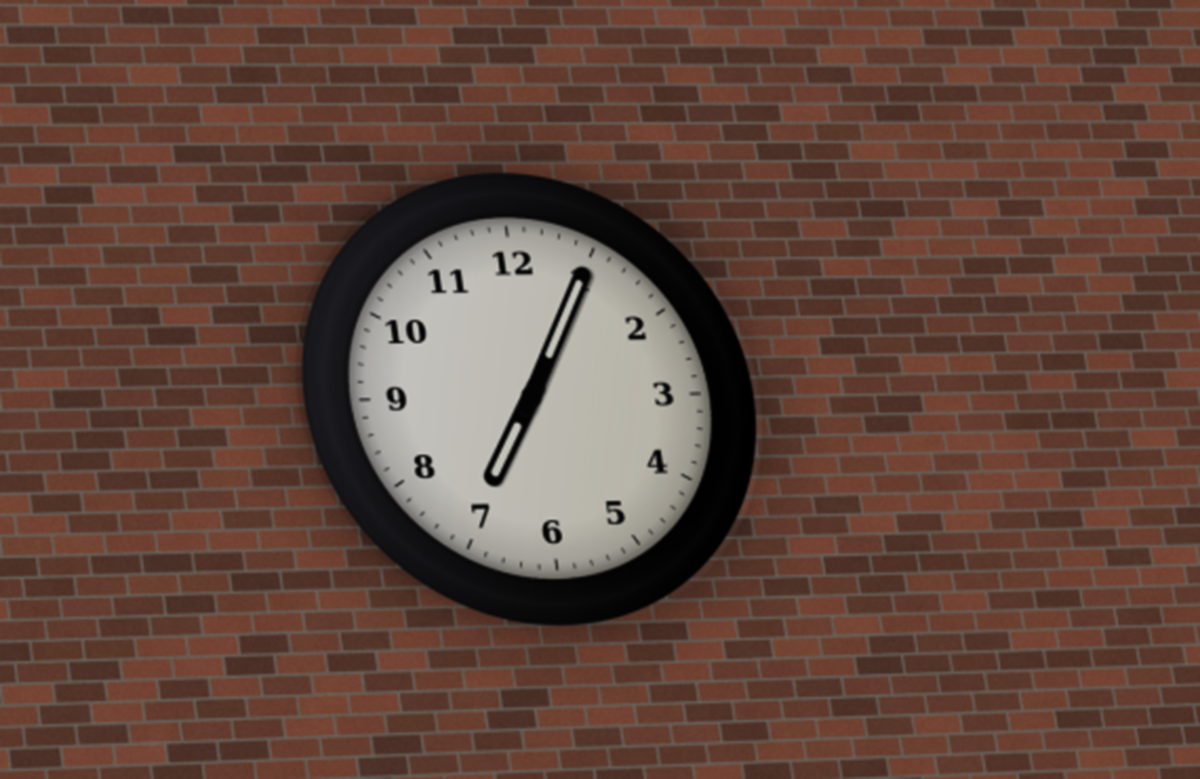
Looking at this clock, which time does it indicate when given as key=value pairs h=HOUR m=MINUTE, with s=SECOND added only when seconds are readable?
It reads h=7 m=5
